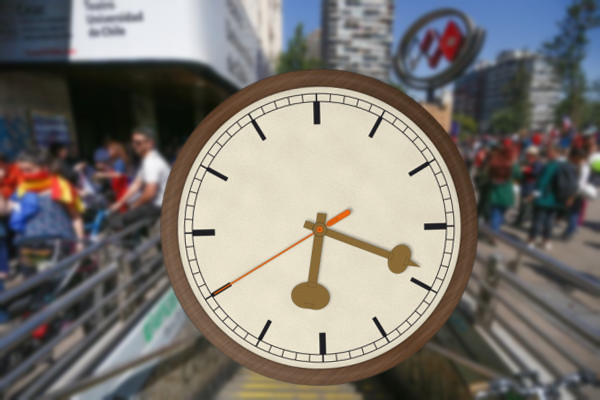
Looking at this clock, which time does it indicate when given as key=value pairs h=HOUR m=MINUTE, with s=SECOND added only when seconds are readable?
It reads h=6 m=18 s=40
